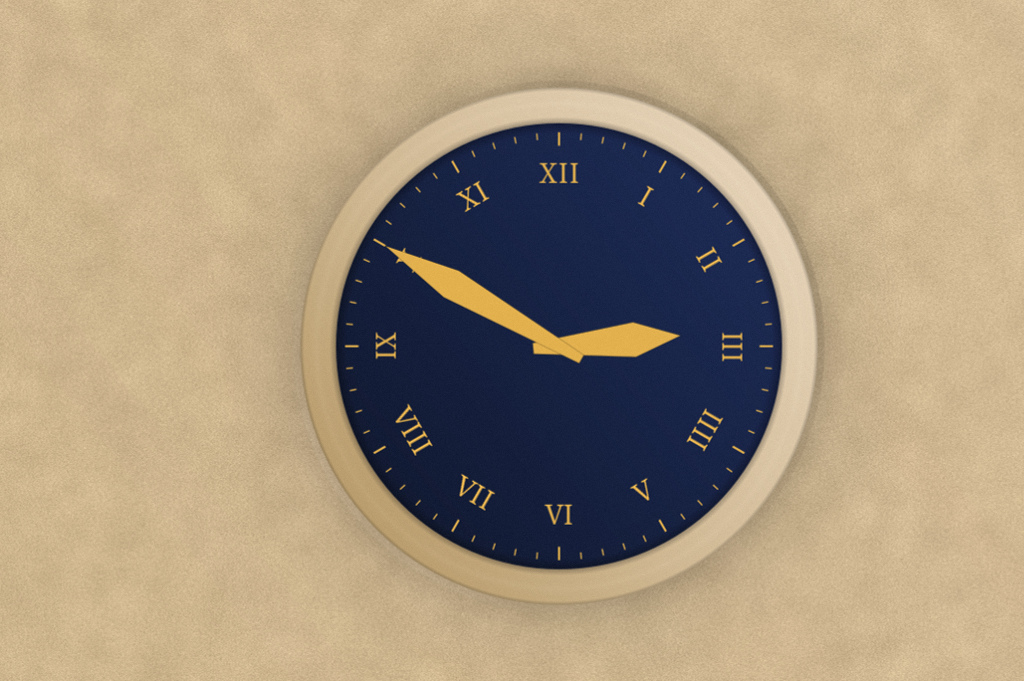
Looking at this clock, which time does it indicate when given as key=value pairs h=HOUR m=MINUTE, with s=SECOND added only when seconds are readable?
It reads h=2 m=50
